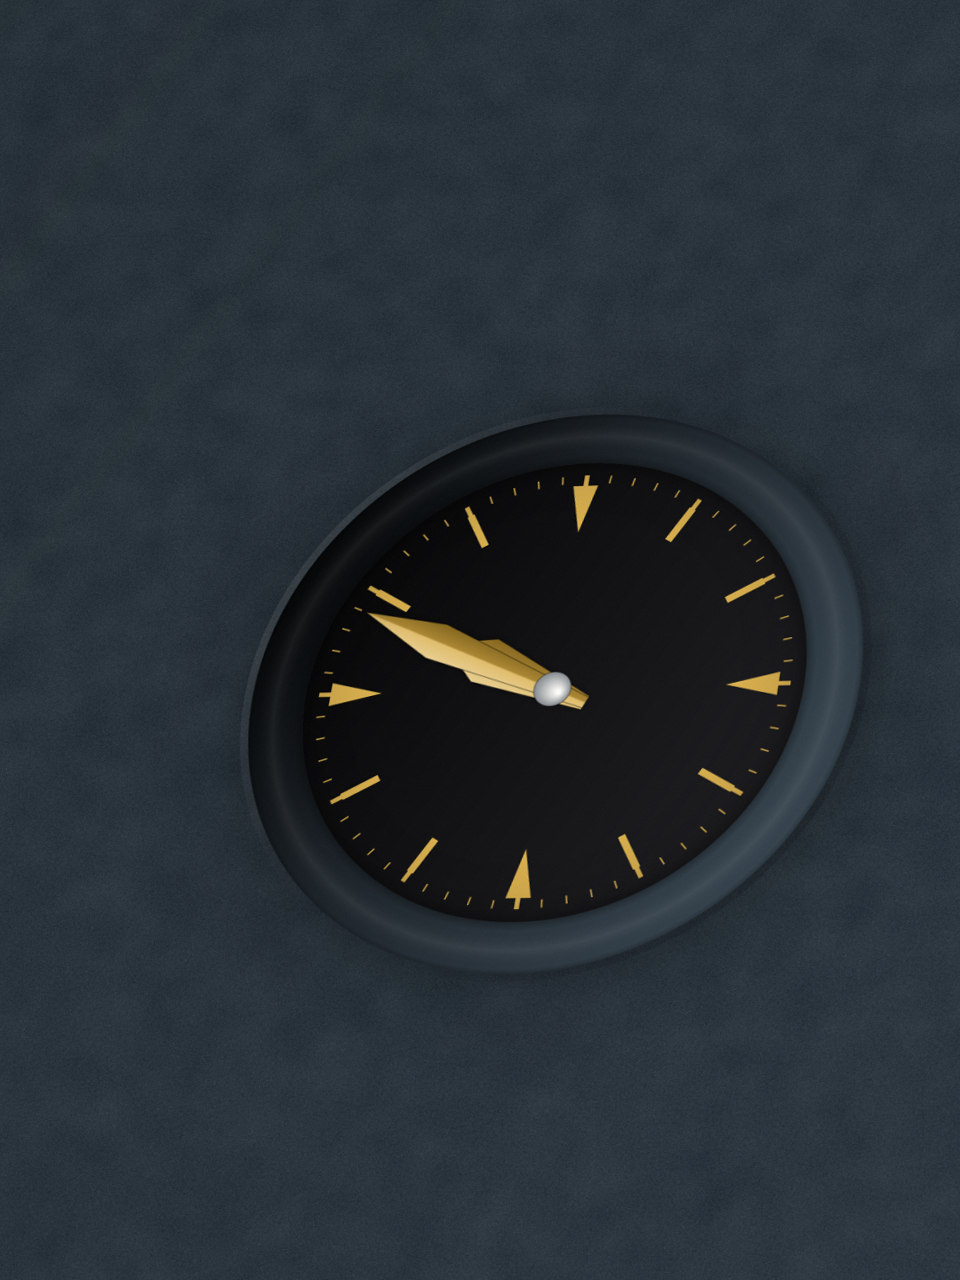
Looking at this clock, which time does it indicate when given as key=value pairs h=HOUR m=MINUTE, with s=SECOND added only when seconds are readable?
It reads h=9 m=49
